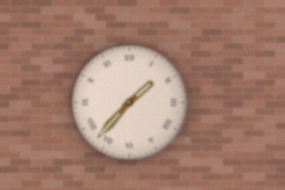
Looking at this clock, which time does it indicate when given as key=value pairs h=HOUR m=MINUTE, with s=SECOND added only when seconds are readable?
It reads h=1 m=37
